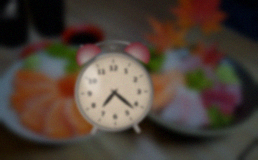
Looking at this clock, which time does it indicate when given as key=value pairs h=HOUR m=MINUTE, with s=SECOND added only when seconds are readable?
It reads h=7 m=22
